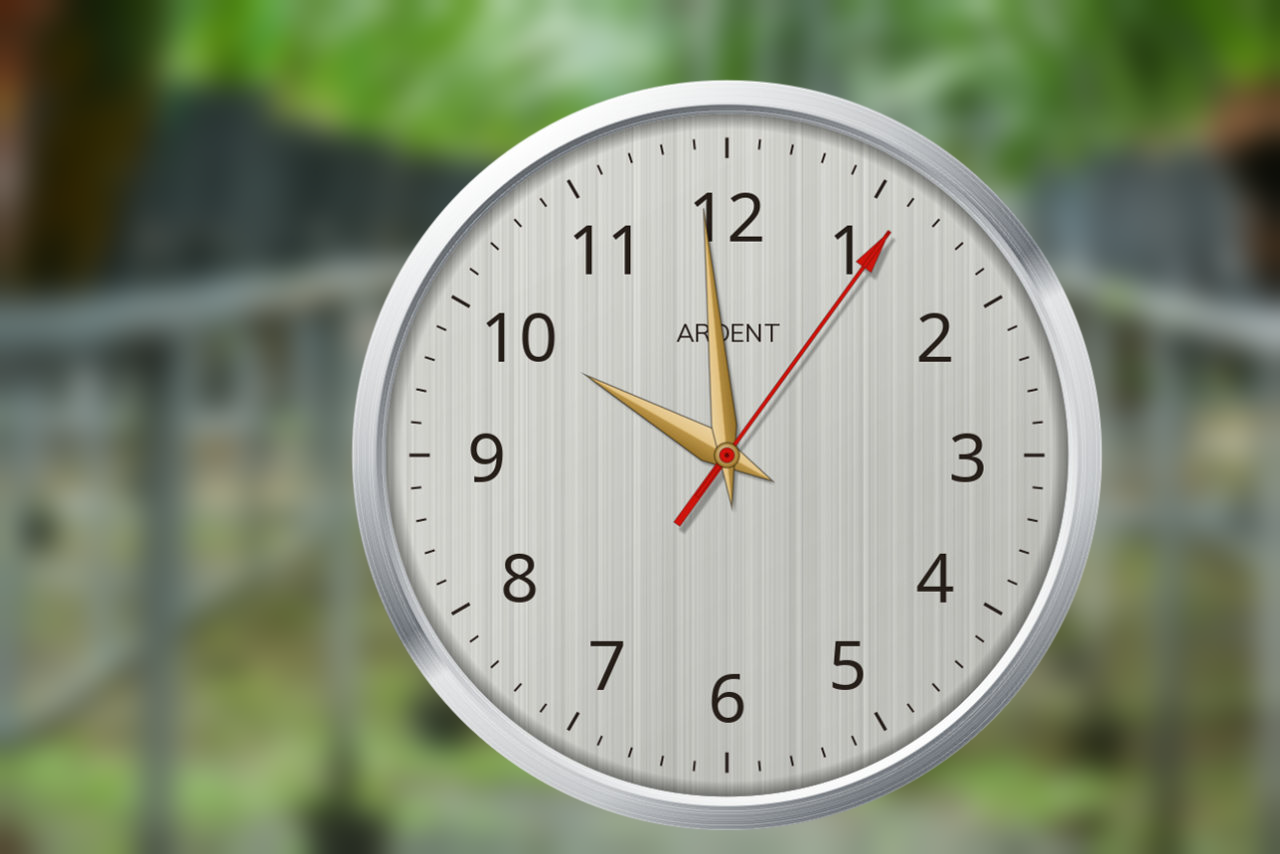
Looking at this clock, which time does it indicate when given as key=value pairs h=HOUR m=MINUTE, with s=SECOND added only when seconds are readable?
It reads h=9 m=59 s=6
